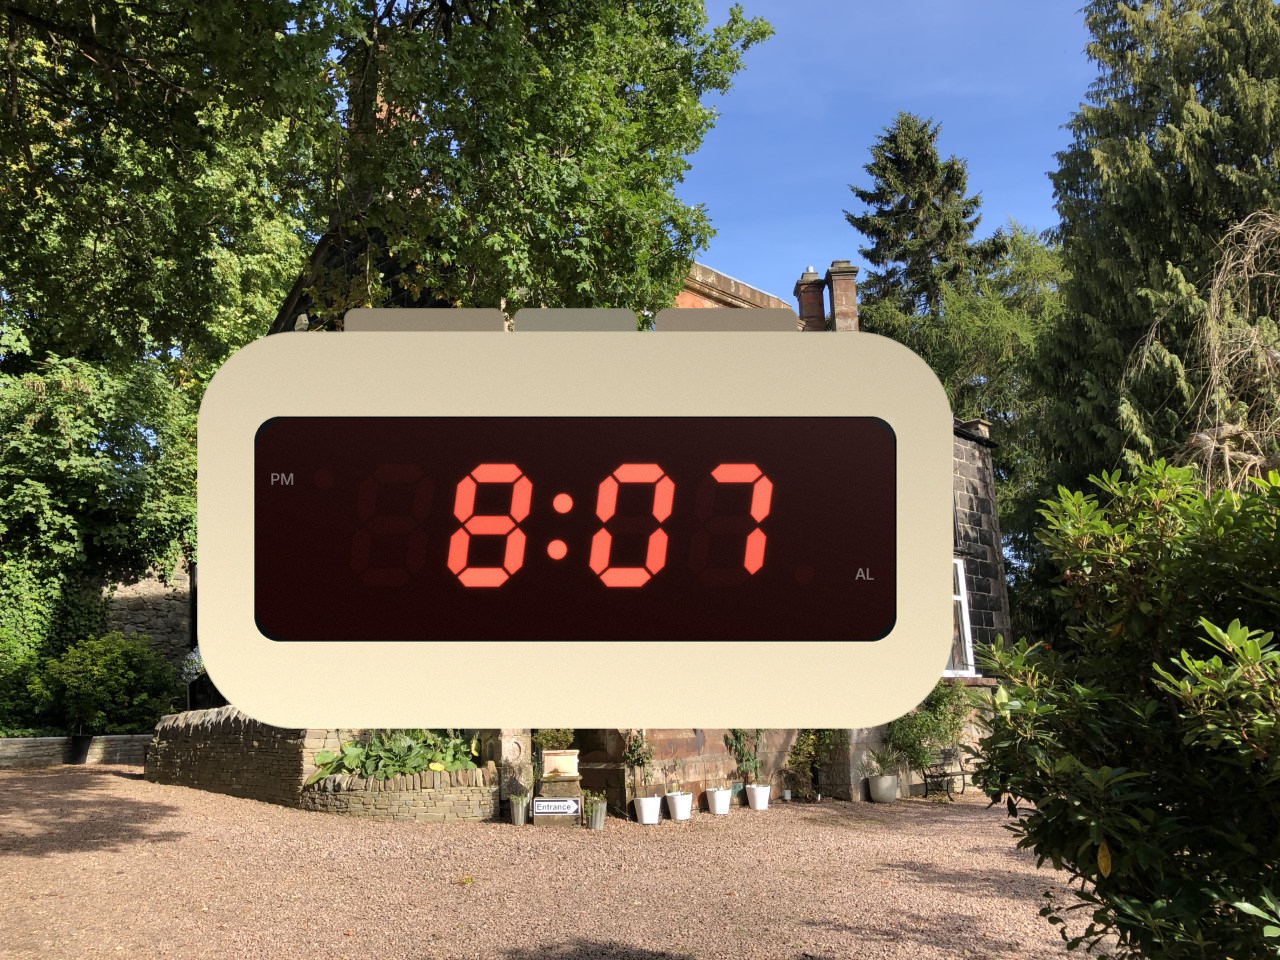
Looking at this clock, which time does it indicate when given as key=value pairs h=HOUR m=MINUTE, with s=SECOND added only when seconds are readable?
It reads h=8 m=7
